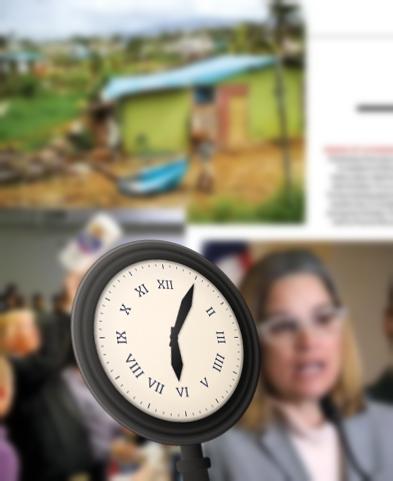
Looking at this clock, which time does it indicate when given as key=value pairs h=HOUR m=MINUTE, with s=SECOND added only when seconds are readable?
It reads h=6 m=5
